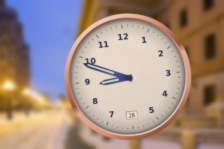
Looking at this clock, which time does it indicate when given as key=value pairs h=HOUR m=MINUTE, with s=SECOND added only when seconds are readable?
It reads h=8 m=49
